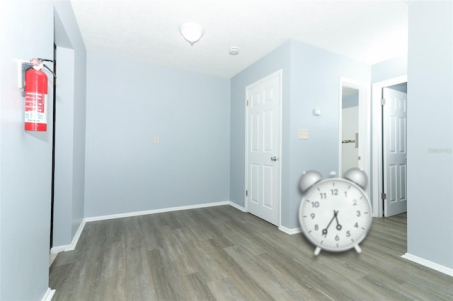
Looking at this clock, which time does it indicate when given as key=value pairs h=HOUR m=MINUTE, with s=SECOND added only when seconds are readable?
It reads h=5 m=36
